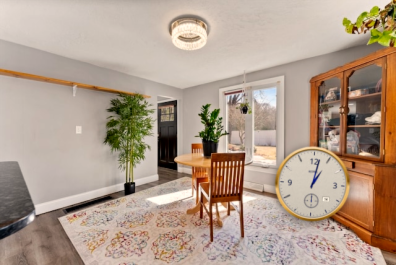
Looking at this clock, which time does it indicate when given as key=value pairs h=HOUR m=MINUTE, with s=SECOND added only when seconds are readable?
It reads h=1 m=2
